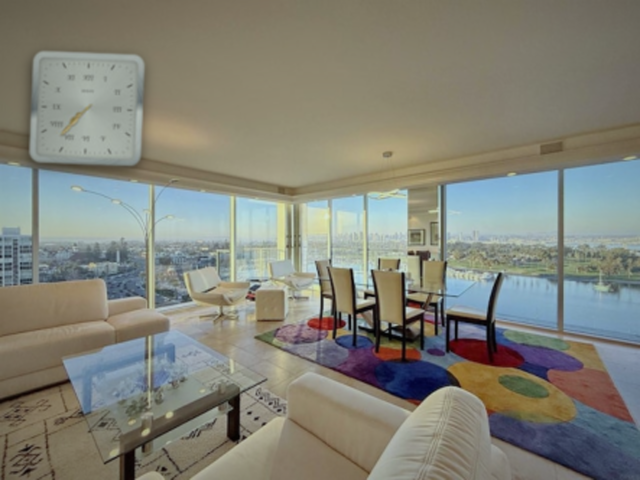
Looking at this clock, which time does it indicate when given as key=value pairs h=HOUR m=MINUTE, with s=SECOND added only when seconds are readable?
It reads h=7 m=37
